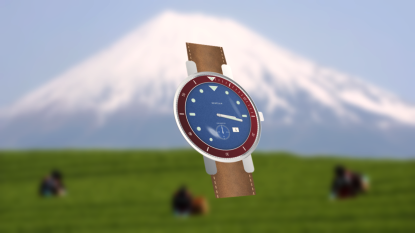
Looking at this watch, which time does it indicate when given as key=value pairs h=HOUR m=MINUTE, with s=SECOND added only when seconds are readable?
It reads h=3 m=17
